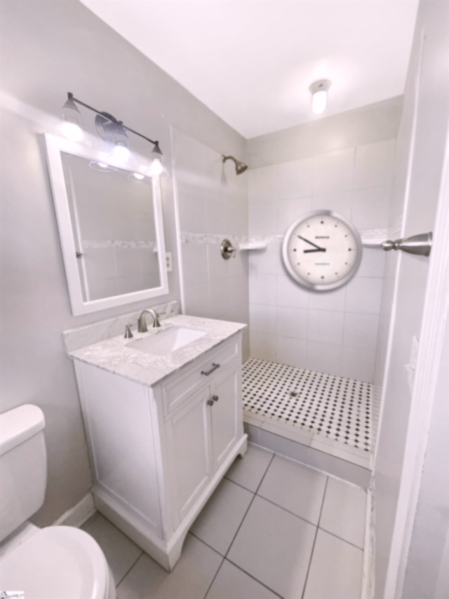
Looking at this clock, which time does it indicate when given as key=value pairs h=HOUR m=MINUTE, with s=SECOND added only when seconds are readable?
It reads h=8 m=50
